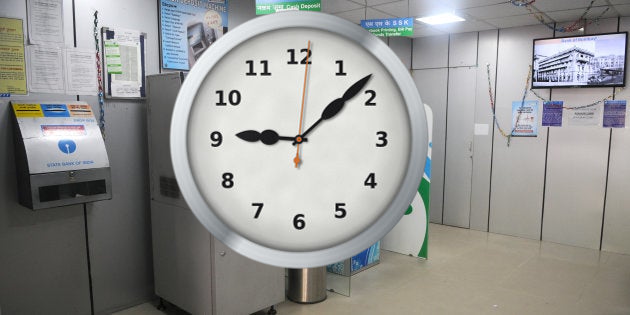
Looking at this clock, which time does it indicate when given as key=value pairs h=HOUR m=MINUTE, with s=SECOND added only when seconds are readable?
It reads h=9 m=8 s=1
